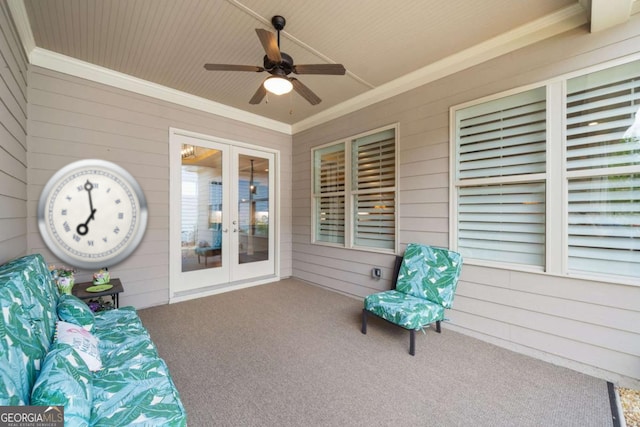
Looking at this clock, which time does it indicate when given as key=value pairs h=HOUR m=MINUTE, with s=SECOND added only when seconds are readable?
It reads h=6 m=58
